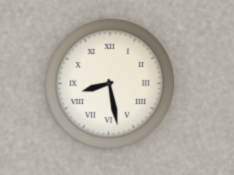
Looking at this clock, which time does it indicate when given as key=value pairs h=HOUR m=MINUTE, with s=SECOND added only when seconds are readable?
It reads h=8 m=28
